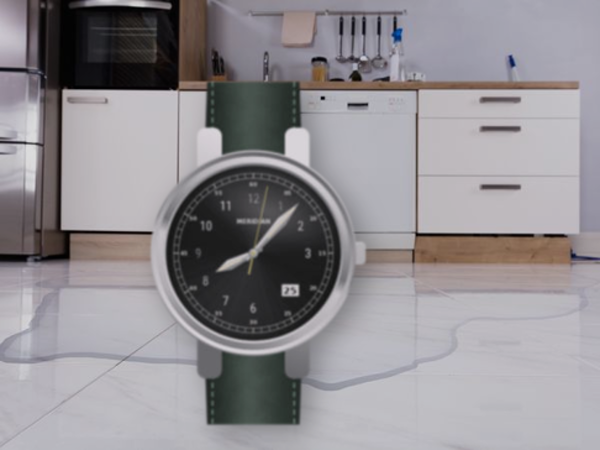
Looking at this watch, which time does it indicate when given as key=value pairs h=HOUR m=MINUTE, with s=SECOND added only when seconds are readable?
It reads h=8 m=7 s=2
